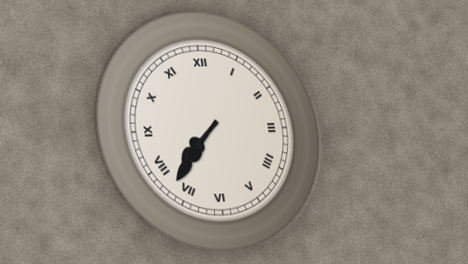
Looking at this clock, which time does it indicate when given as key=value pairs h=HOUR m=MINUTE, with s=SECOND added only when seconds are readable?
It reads h=7 m=37
